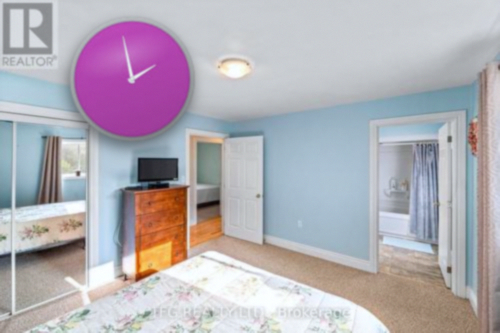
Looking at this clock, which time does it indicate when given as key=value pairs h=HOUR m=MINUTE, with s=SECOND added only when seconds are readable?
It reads h=1 m=58
